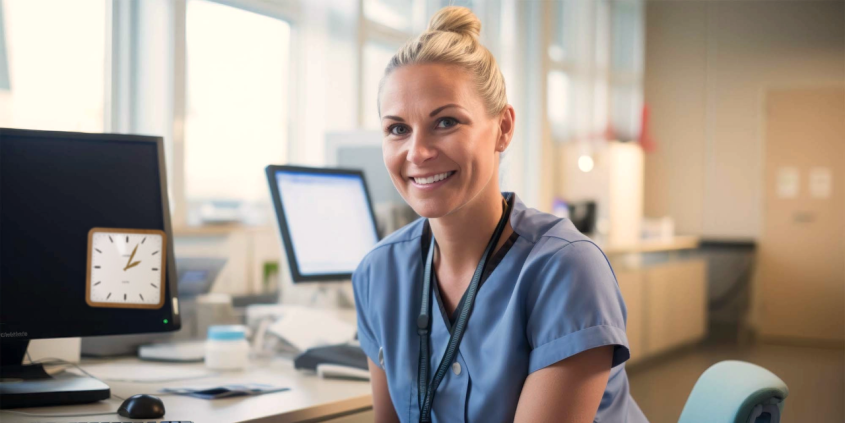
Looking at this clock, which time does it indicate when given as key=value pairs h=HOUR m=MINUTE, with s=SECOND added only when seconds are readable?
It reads h=2 m=4
